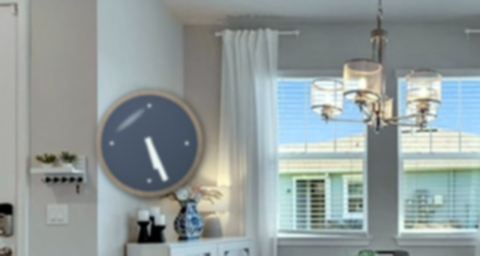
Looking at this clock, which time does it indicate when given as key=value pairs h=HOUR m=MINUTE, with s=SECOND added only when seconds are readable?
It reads h=5 m=26
